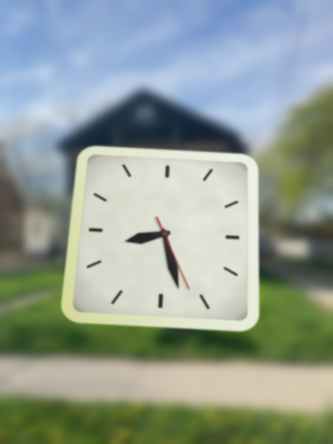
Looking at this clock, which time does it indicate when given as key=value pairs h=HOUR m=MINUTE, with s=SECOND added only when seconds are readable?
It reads h=8 m=27 s=26
